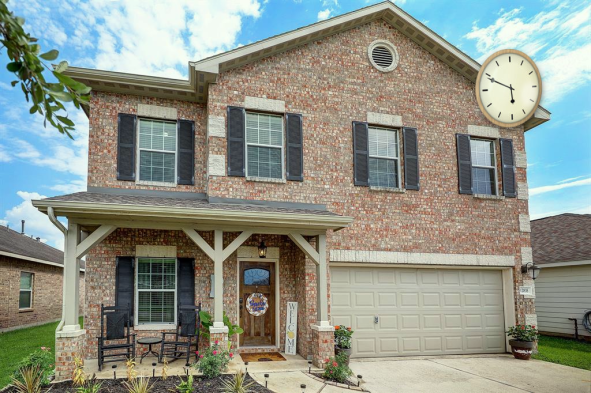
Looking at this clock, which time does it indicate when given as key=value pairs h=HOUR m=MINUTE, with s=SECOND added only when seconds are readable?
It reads h=5 m=49
